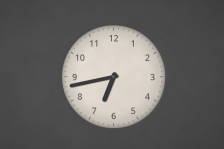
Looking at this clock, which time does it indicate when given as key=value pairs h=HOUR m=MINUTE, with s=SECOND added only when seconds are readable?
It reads h=6 m=43
